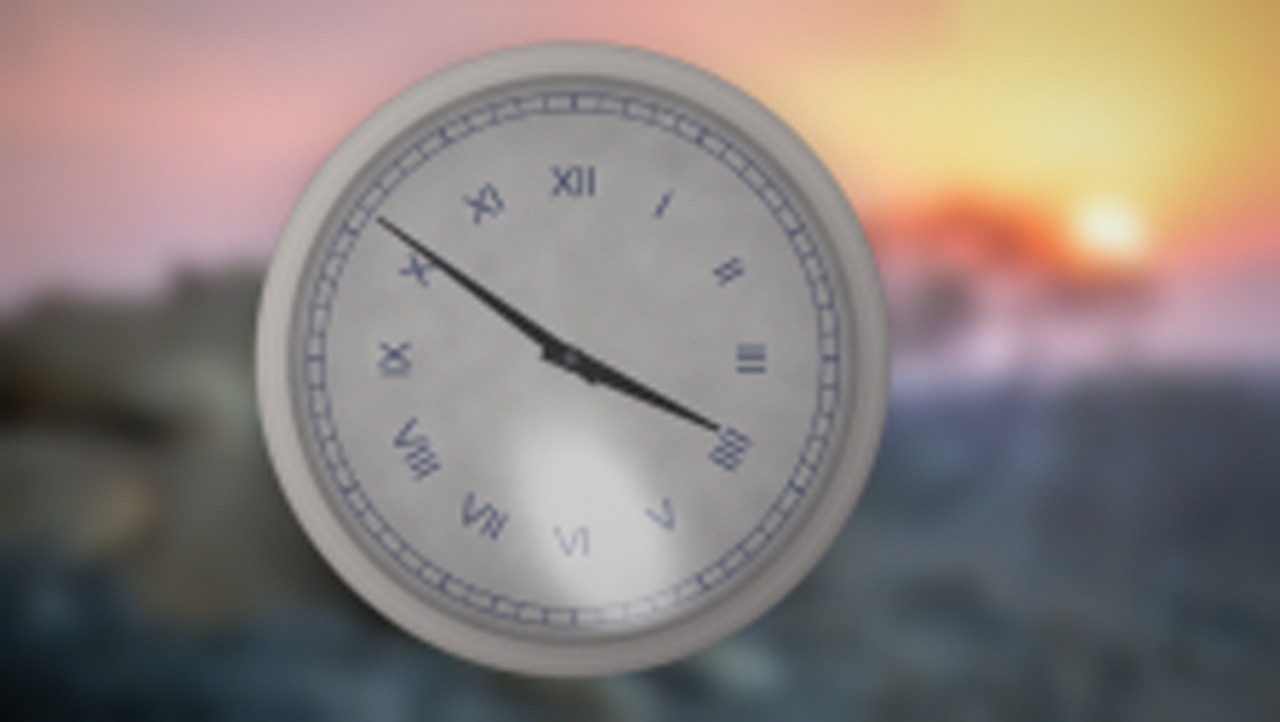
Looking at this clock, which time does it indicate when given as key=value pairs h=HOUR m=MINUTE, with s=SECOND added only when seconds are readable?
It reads h=3 m=51
